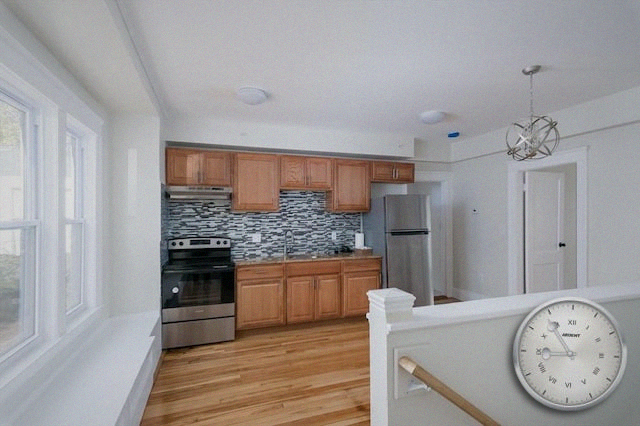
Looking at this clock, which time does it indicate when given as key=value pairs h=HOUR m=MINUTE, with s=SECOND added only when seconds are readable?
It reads h=8 m=54
